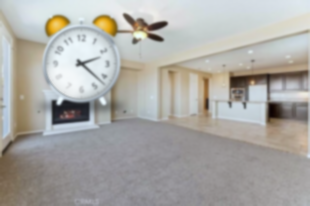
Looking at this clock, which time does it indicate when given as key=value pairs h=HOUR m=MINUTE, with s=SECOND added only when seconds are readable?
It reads h=2 m=22
